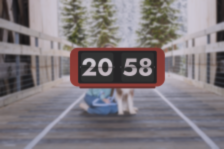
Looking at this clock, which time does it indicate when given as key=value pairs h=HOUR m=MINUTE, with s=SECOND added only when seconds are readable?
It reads h=20 m=58
